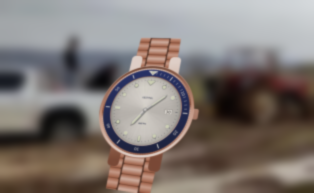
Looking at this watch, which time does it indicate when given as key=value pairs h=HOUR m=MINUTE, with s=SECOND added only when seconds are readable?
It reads h=7 m=8
